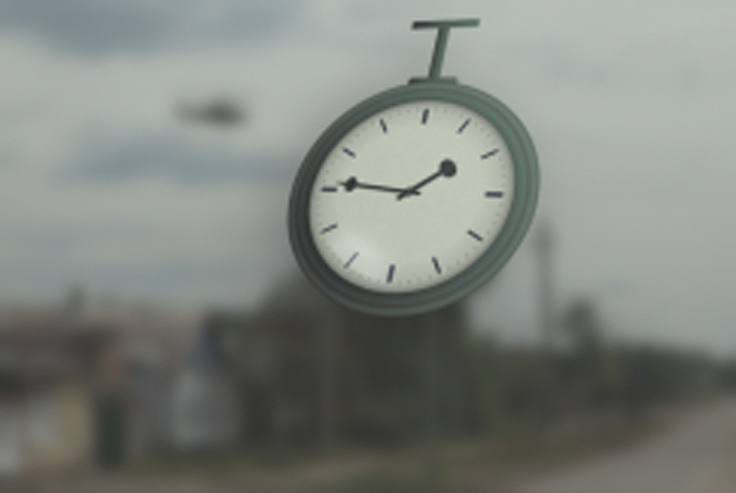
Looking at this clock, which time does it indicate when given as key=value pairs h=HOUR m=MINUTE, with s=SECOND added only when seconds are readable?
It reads h=1 m=46
